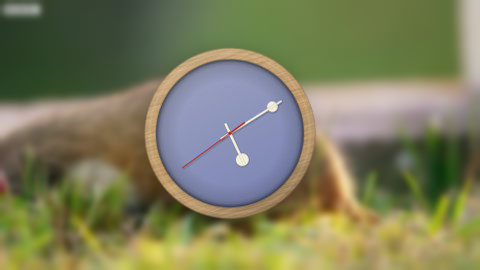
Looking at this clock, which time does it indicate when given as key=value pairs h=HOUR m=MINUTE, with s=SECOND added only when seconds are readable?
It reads h=5 m=9 s=39
